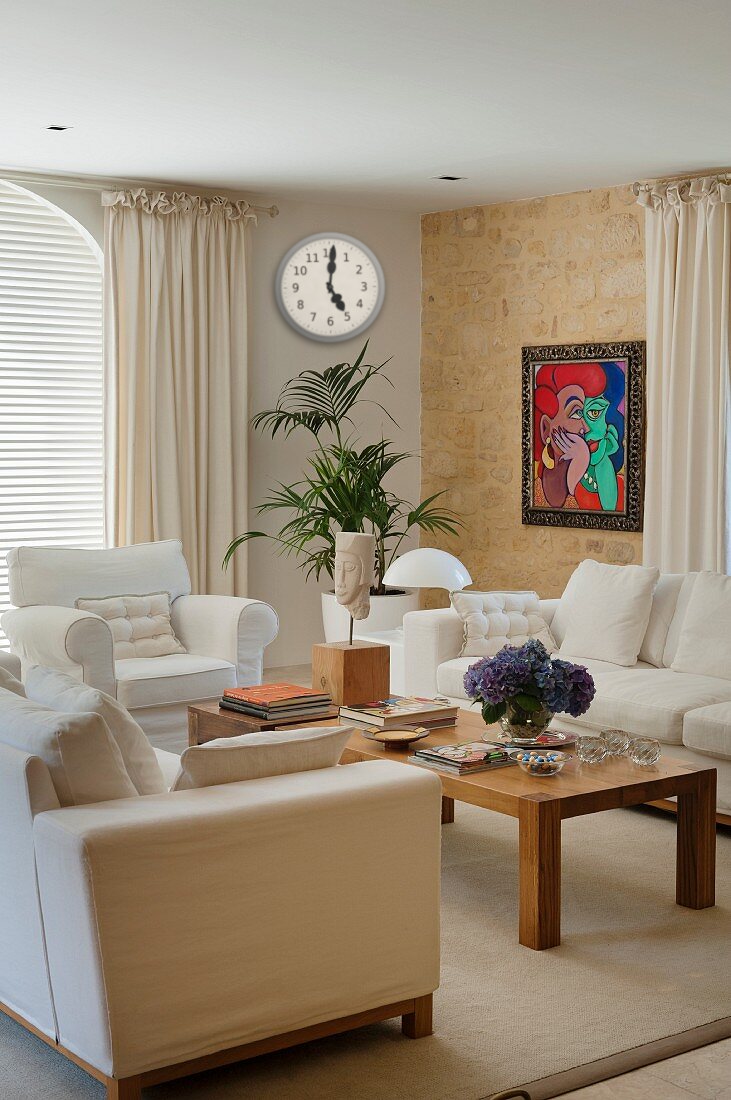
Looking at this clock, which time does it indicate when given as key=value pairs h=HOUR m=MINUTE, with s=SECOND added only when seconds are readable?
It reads h=5 m=1
